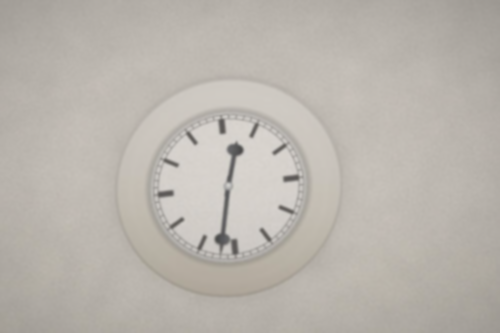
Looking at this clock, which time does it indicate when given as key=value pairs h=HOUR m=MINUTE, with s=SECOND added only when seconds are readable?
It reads h=12 m=32
